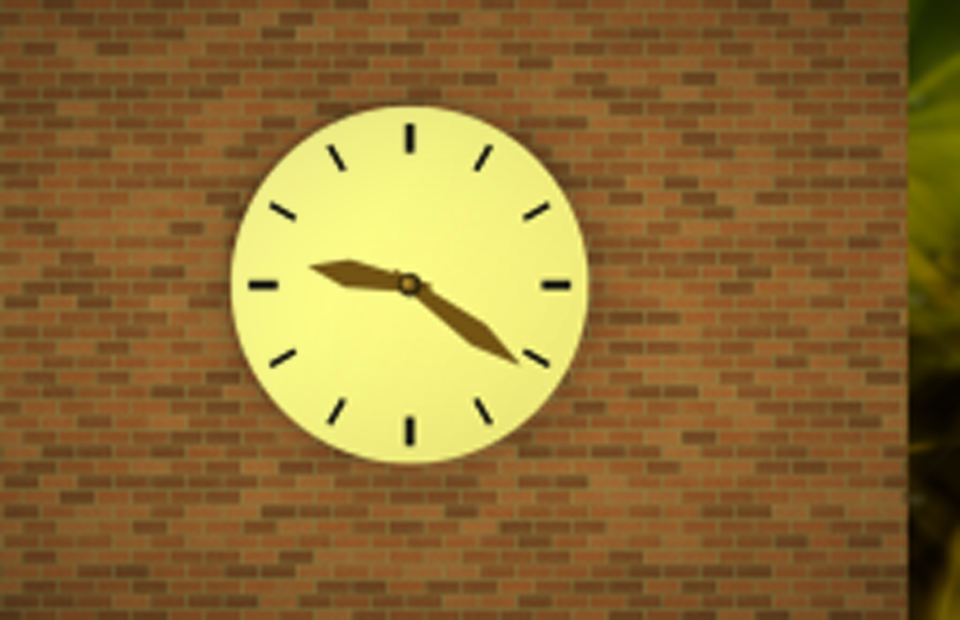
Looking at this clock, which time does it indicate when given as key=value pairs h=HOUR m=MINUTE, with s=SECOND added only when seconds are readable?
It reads h=9 m=21
